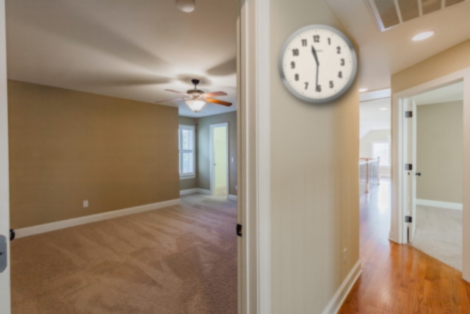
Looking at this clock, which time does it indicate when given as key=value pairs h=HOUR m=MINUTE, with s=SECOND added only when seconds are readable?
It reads h=11 m=31
